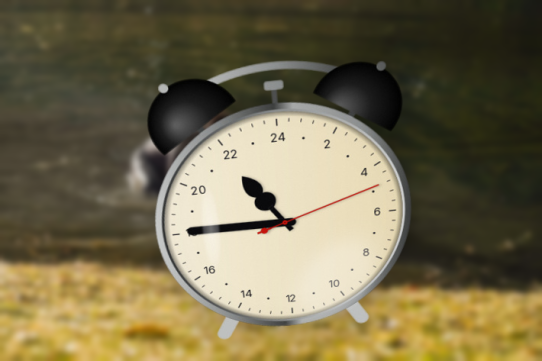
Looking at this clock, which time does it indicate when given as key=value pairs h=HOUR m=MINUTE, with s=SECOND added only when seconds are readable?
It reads h=21 m=45 s=12
